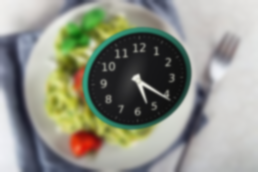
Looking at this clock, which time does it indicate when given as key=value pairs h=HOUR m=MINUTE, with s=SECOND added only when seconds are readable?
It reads h=5 m=21
